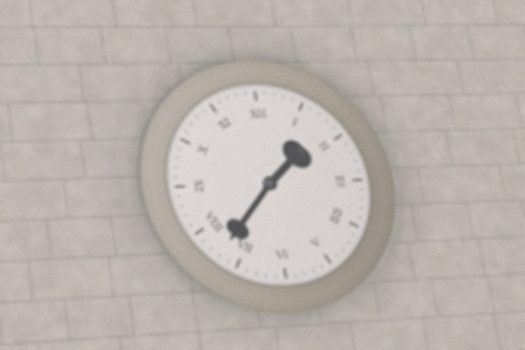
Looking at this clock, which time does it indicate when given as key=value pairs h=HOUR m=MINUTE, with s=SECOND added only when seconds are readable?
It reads h=1 m=37
